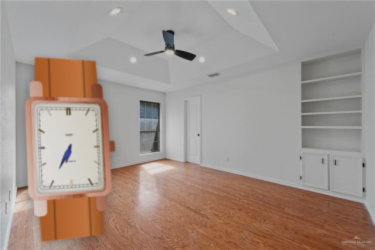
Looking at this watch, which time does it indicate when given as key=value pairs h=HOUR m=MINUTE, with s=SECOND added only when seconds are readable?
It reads h=6 m=35
